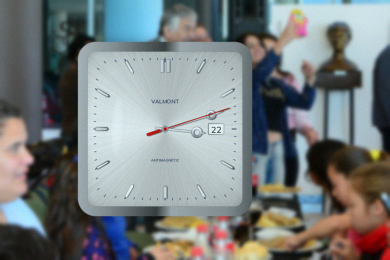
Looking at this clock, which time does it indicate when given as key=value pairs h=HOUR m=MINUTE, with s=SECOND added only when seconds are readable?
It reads h=3 m=12 s=12
